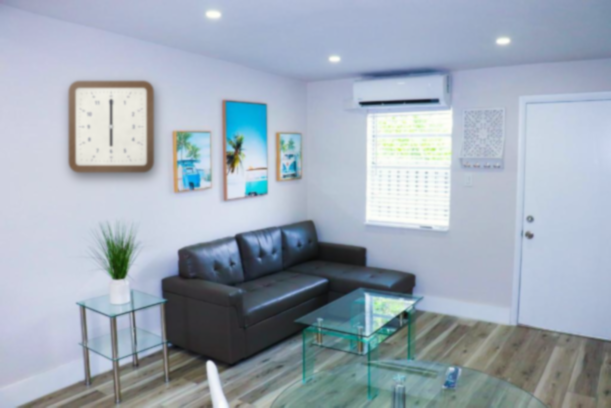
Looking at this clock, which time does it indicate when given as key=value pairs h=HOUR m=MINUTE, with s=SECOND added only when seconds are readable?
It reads h=6 m=0
